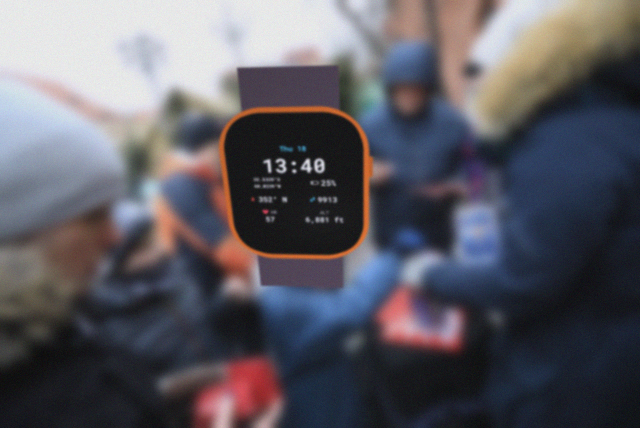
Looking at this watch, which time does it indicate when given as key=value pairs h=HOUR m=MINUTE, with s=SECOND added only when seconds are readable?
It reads h=13 m=40
